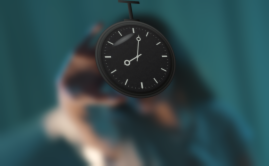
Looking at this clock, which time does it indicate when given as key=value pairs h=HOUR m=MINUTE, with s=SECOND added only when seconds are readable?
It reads h=8 m=2
